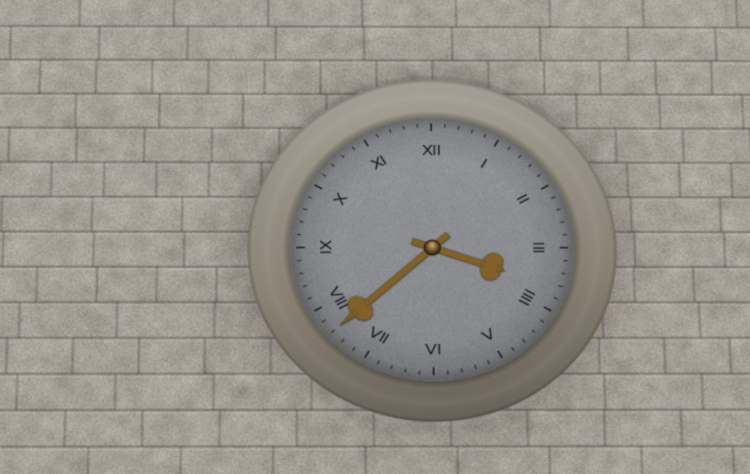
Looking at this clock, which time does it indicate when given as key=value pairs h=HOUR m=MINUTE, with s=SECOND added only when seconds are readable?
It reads h=3 m=38
